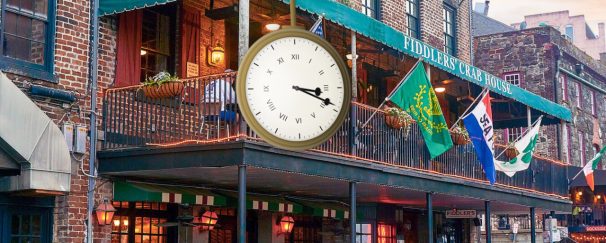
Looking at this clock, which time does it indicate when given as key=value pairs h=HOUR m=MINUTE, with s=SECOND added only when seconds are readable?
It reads h=3 m=19
